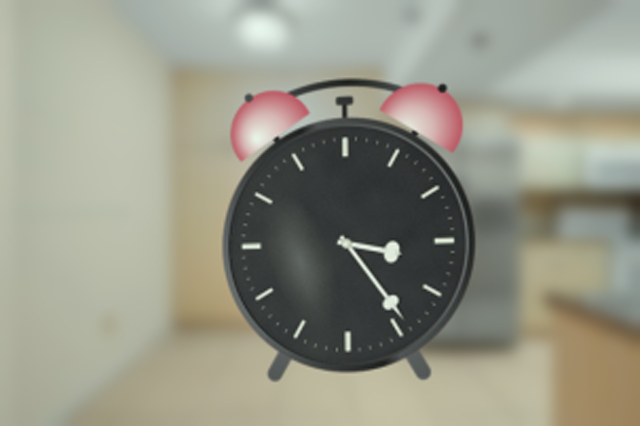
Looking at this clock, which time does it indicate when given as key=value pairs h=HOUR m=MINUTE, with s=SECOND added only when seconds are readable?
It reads h=3 m=24
